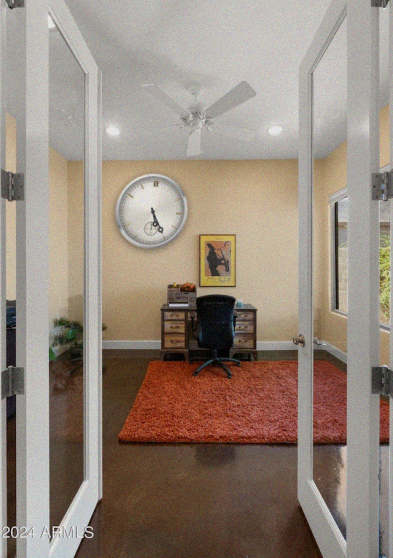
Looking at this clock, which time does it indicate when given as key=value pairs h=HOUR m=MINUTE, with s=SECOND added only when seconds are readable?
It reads h=5 m=25
